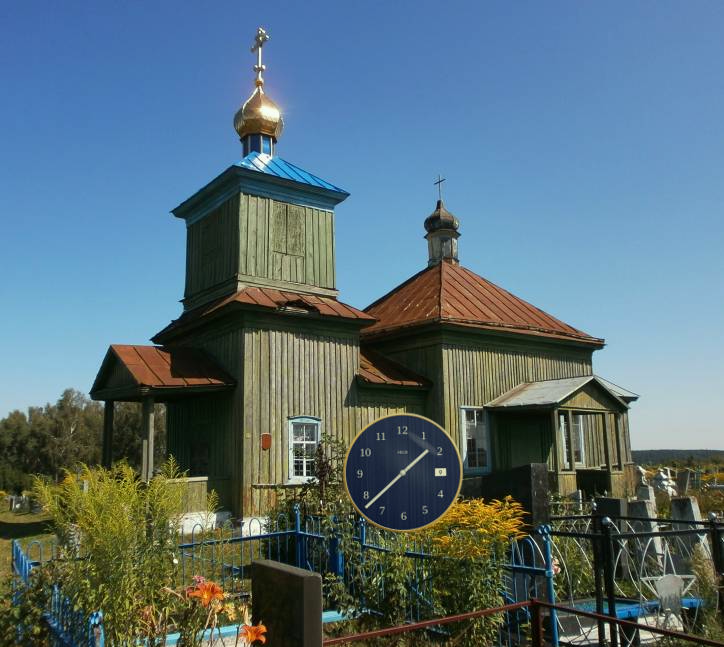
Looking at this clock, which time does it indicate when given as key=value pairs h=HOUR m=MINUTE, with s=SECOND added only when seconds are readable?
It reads h=1 m=38
